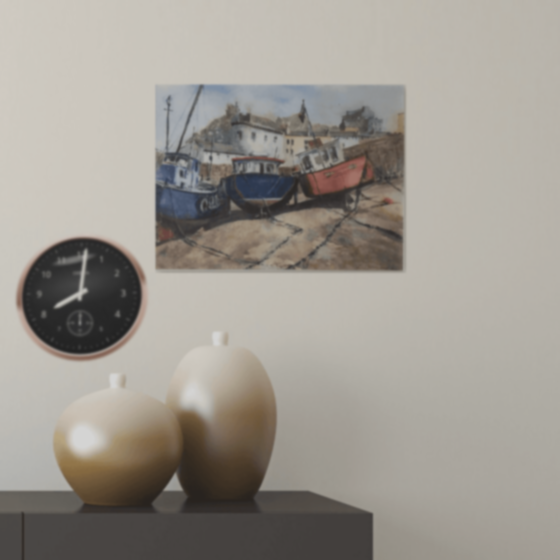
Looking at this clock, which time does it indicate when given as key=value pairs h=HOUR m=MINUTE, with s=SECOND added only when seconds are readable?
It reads h=8 m=1
